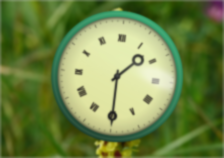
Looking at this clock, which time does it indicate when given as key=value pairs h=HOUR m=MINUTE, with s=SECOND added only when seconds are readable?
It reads h=1 m=30
